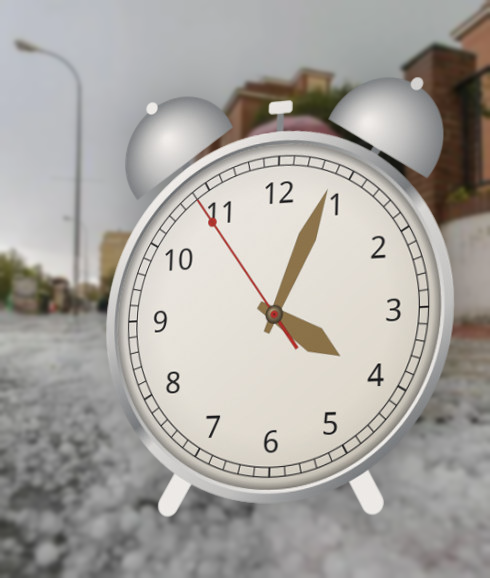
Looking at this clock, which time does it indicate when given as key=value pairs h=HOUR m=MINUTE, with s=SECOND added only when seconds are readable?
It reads h=4 m=3 s=54
